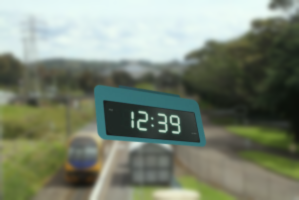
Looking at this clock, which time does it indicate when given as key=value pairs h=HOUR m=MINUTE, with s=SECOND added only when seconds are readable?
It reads h=12 m=39
